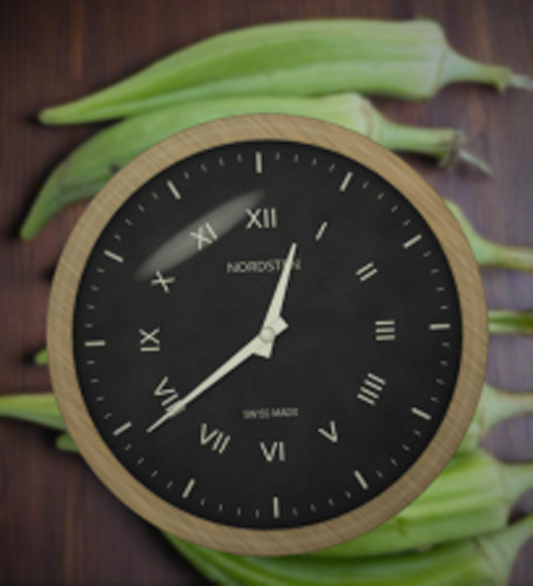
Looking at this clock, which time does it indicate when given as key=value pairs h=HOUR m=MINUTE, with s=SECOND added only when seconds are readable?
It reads h=12 m=39
